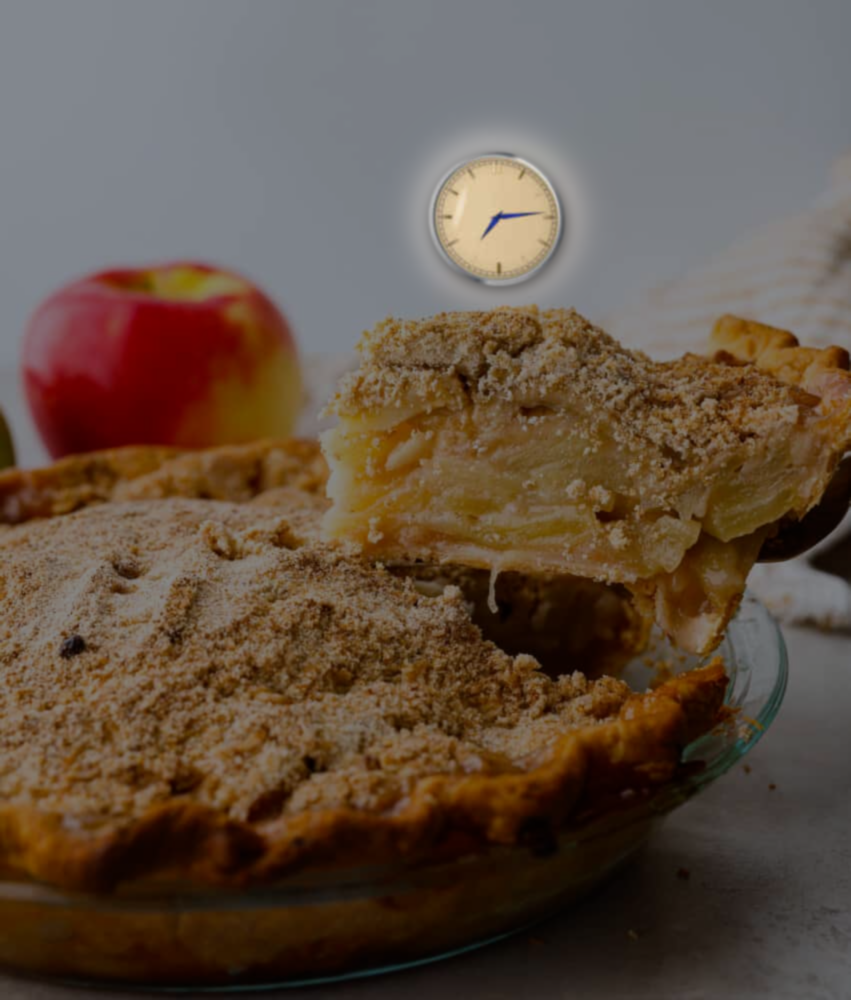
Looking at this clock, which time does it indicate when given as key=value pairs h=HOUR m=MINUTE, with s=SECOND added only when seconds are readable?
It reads h=7 m=14
